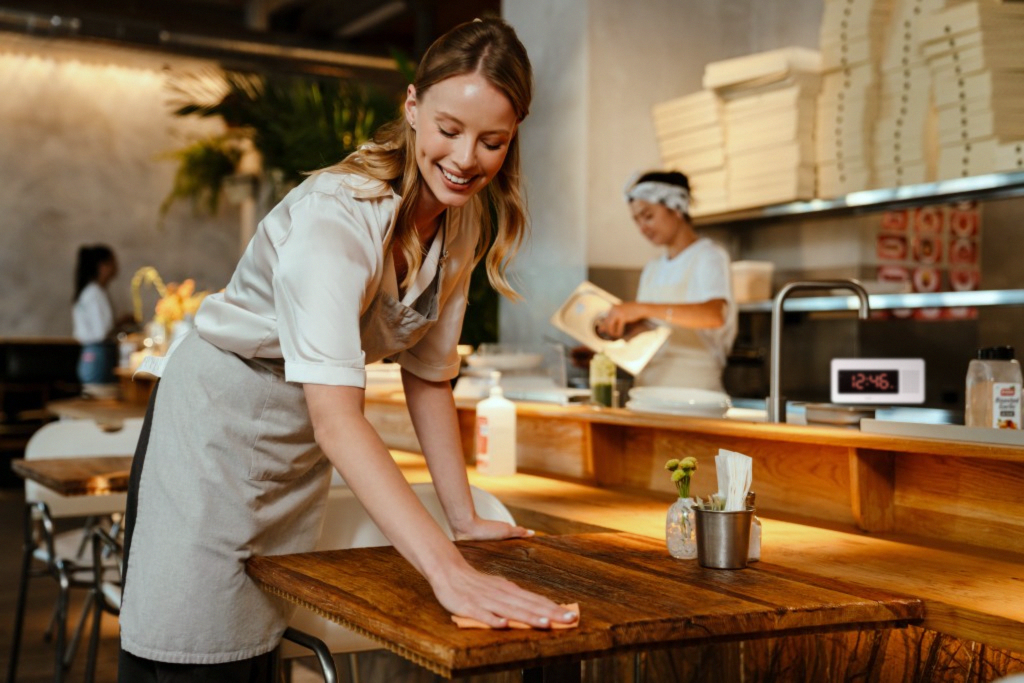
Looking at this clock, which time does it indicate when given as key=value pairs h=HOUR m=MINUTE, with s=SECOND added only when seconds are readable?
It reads h=12 m=46
